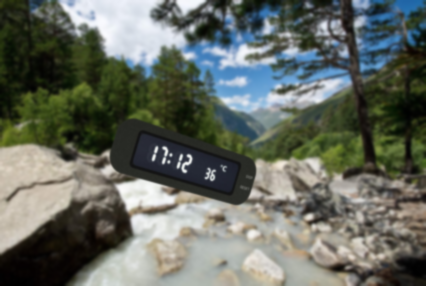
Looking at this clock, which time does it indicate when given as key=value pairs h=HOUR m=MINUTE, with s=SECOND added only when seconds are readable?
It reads h=17 m=12
